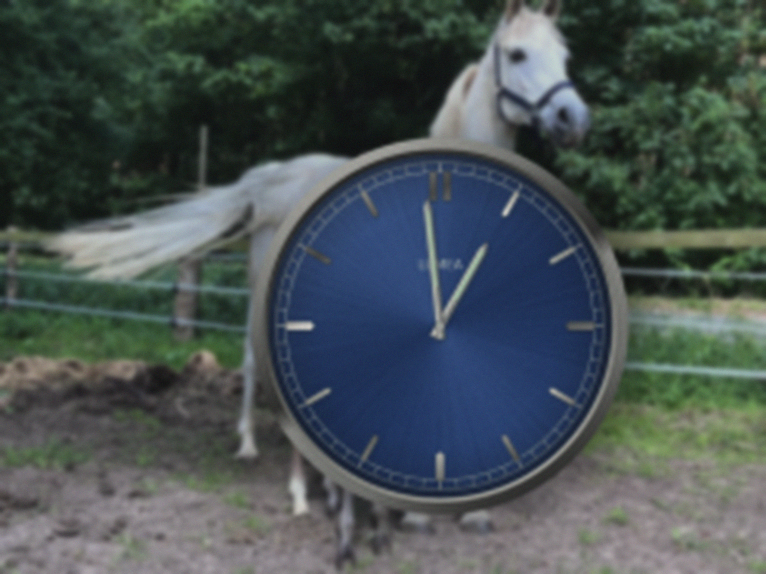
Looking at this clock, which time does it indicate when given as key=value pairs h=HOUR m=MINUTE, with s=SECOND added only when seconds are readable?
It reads h=12 m=59
